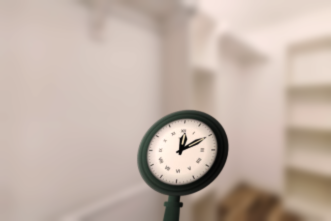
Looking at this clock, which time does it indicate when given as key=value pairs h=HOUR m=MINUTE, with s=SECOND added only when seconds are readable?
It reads h=12 m=10
